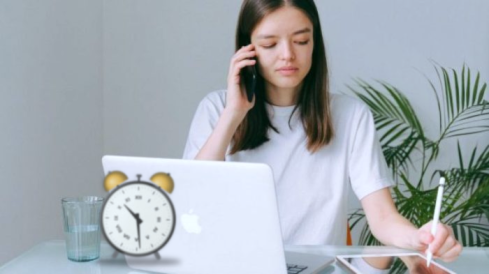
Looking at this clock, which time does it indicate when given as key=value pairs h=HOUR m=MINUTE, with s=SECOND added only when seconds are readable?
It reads h=10 m=29
